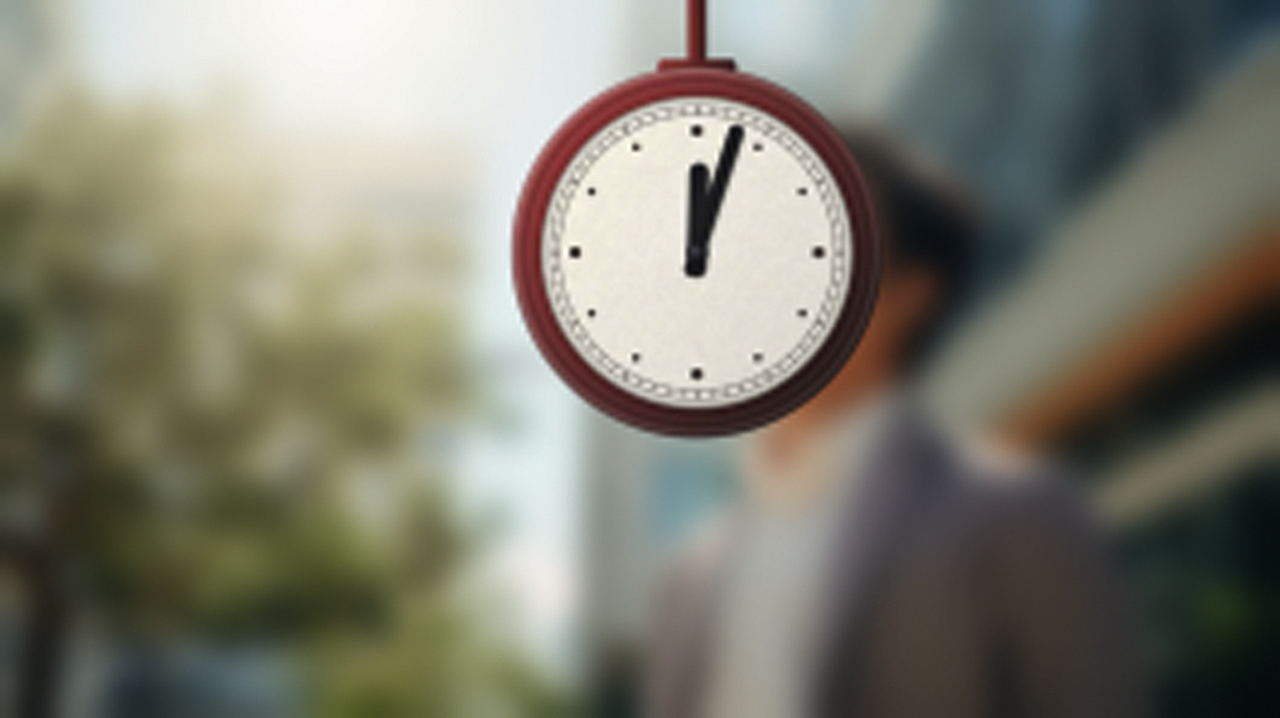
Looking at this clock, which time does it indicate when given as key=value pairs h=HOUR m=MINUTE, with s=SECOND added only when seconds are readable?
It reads h=12 m=3
